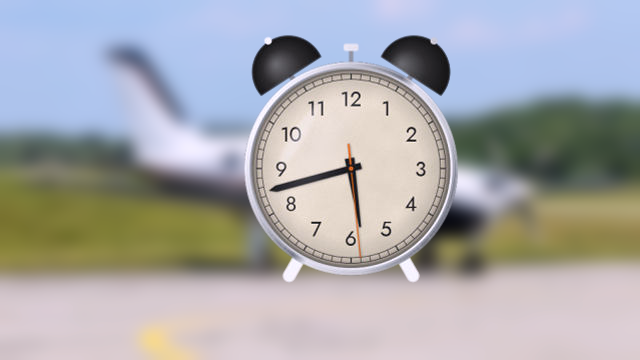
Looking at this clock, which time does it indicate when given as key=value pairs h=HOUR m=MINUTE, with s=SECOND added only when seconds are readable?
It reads h=5 m=42 s=29
